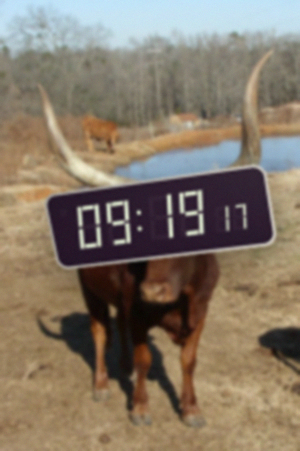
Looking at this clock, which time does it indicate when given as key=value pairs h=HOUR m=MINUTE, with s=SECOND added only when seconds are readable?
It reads h=9 m=19 s=17
